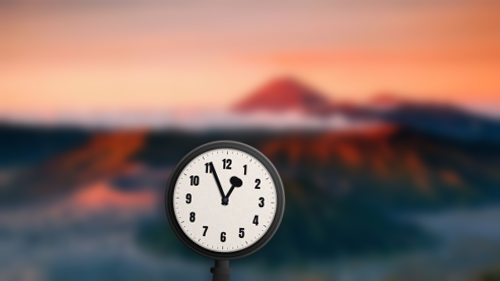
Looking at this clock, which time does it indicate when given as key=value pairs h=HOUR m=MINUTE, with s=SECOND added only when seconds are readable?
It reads h=12 m=56
